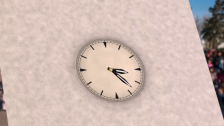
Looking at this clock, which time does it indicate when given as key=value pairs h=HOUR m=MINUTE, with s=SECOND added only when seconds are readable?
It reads h=3 m=23
